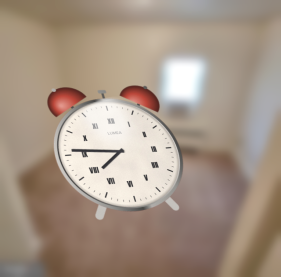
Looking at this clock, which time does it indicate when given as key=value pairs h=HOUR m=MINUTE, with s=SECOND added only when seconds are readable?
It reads h=7 m=46
